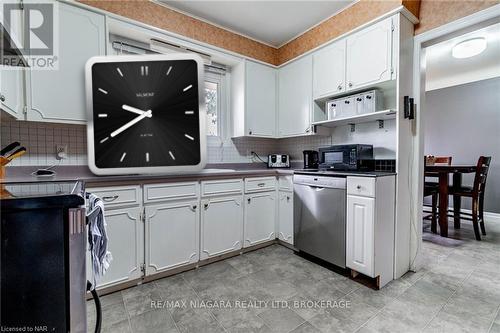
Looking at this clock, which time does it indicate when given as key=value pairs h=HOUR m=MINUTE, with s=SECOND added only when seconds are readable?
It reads h=9 m=40
